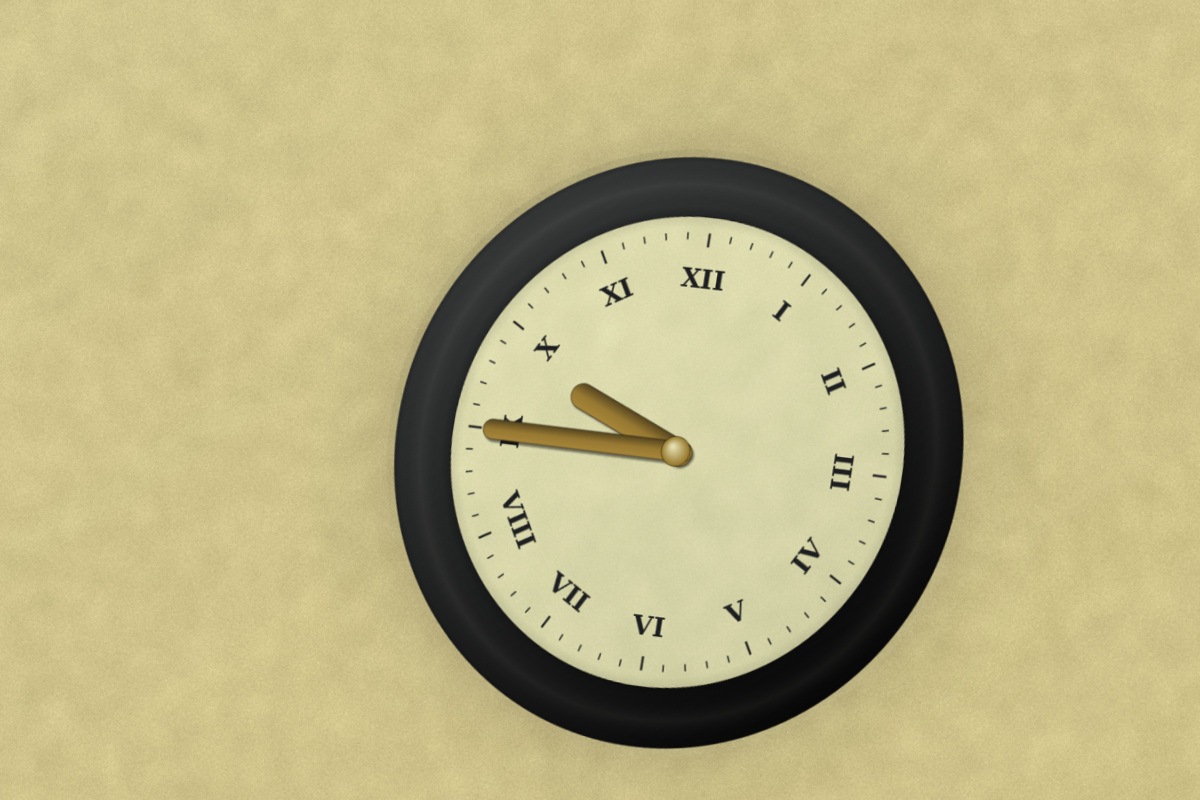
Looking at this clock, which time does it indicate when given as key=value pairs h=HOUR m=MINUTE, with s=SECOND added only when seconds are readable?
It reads h=9 m=45
